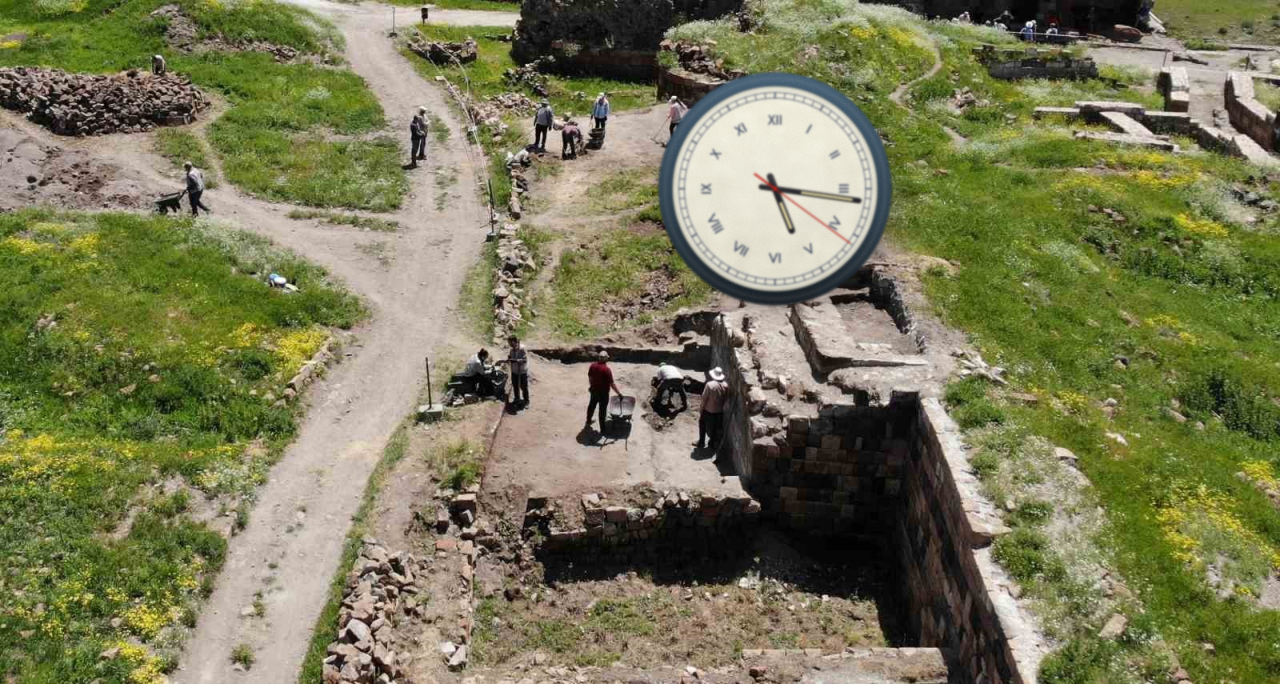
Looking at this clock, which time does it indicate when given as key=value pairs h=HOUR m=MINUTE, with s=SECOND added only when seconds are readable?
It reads h=5 m=16 s=21
